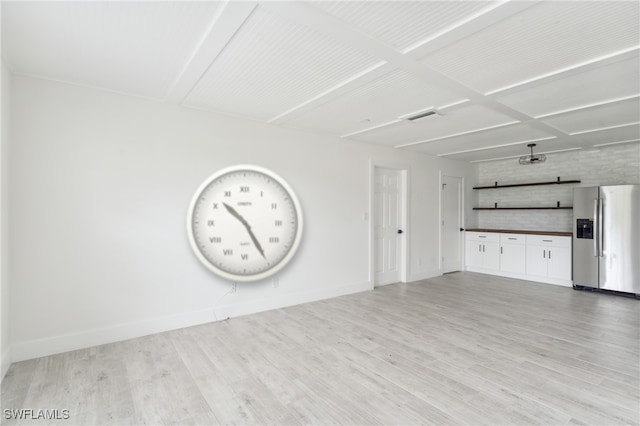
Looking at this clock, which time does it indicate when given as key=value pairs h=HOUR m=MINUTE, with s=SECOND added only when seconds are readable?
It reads h=10 m=25
